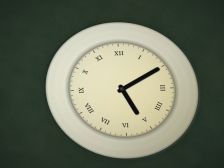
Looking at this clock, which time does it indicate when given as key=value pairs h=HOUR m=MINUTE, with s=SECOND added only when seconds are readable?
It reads h=5 m=10
